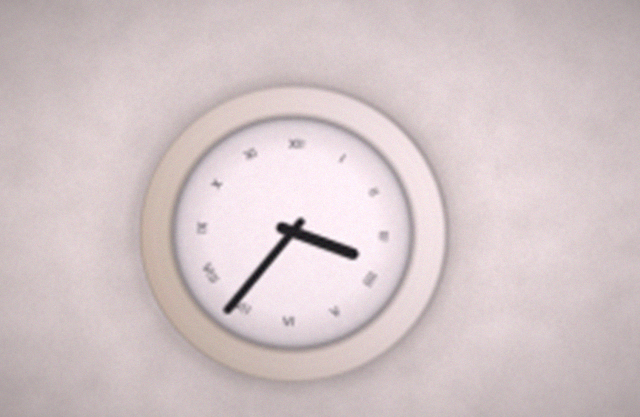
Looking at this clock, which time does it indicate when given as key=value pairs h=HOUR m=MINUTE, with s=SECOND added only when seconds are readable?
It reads h=3 m=36
